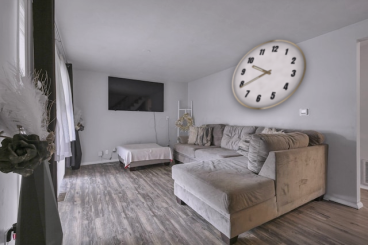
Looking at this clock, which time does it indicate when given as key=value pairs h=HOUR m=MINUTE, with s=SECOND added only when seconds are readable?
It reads h=9 m=39
